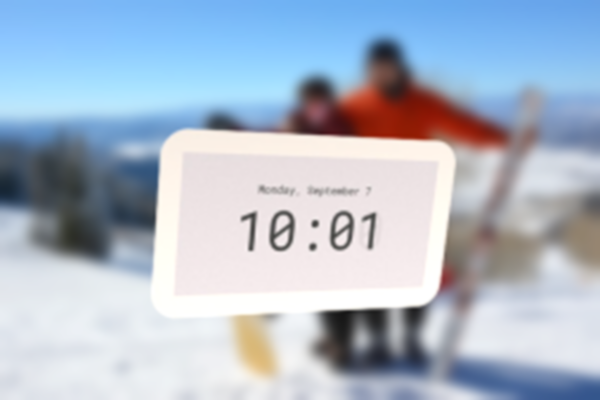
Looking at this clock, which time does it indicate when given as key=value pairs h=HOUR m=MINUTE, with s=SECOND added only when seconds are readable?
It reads h=10 m=1
